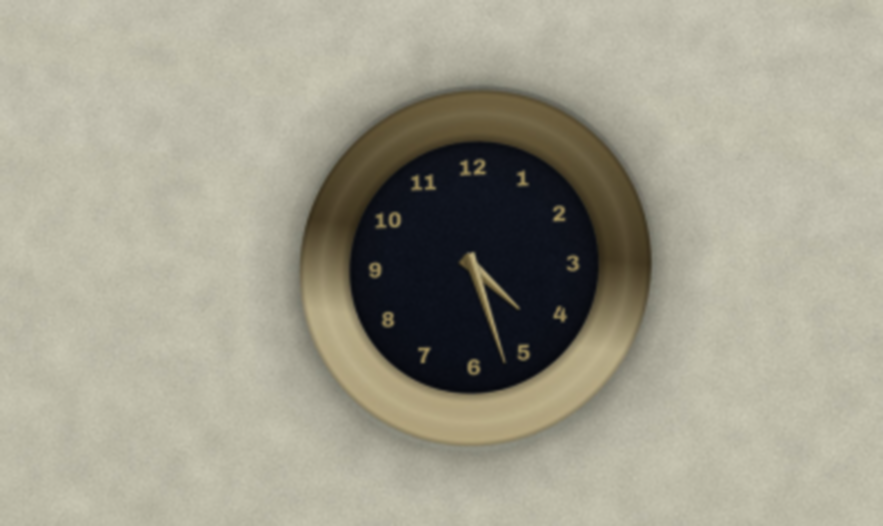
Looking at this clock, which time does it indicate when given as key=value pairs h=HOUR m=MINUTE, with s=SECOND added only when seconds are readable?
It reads h=4 m=27
